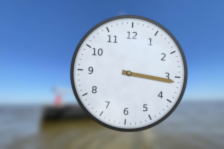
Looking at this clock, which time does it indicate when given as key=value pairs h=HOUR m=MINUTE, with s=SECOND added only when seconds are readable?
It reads h=3 m=16
